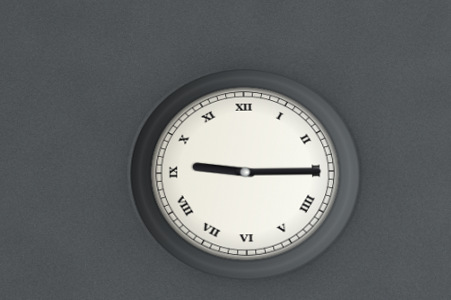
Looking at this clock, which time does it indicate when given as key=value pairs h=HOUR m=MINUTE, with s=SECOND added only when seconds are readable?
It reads h=9 m=15
